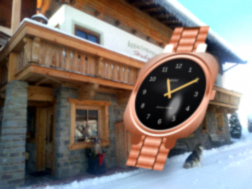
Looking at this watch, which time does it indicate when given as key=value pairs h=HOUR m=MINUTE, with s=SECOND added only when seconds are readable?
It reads h=11 m=10
